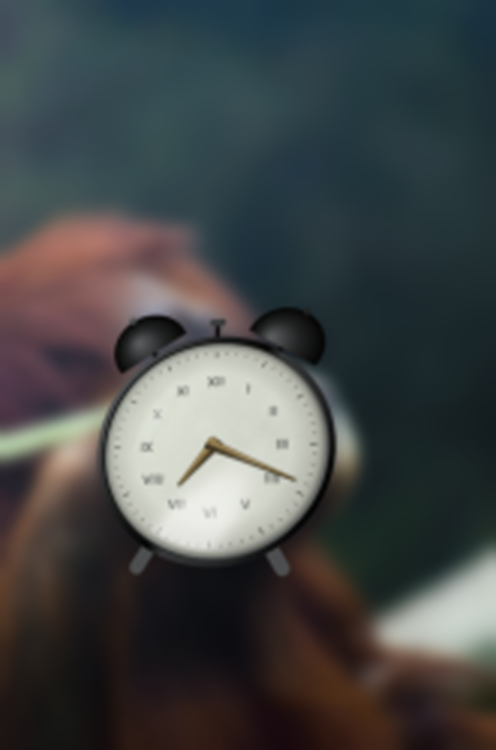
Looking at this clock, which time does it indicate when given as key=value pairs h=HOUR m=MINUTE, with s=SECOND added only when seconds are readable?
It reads h=7 m=19
